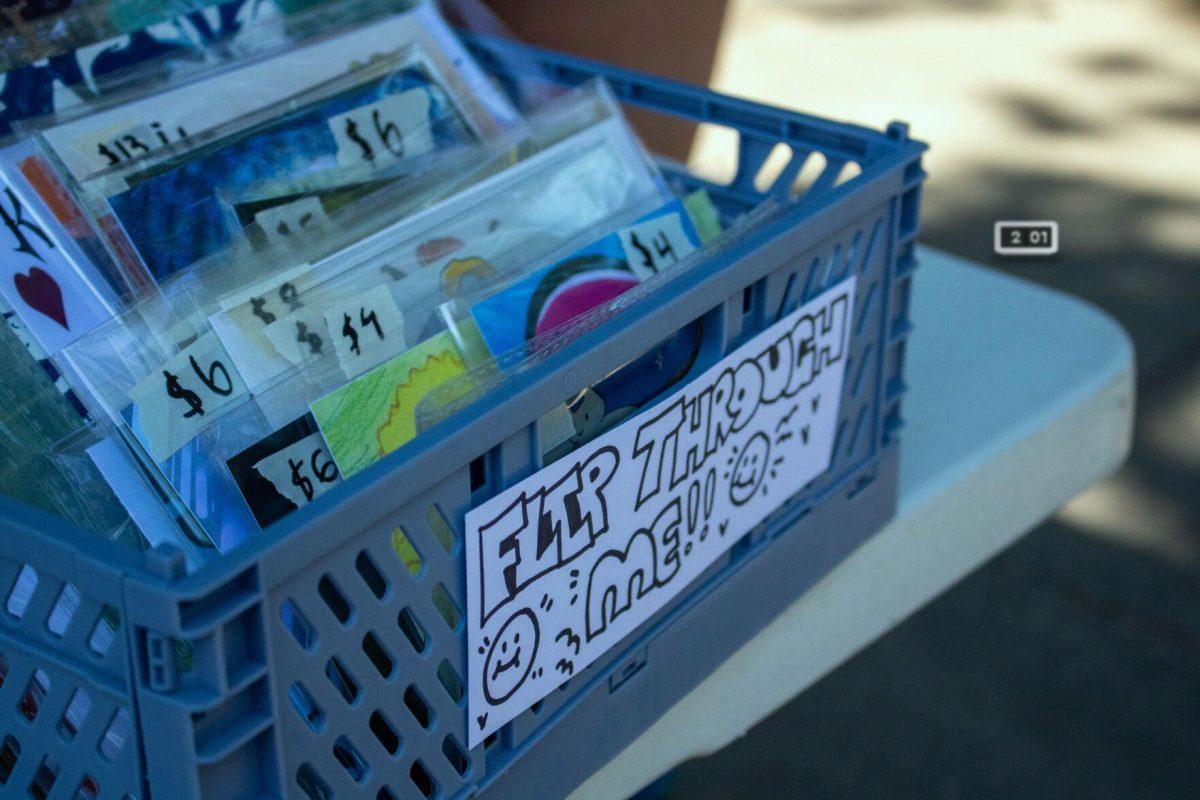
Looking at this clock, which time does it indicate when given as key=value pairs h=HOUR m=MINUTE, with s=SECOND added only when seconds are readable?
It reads h=2 m=1
